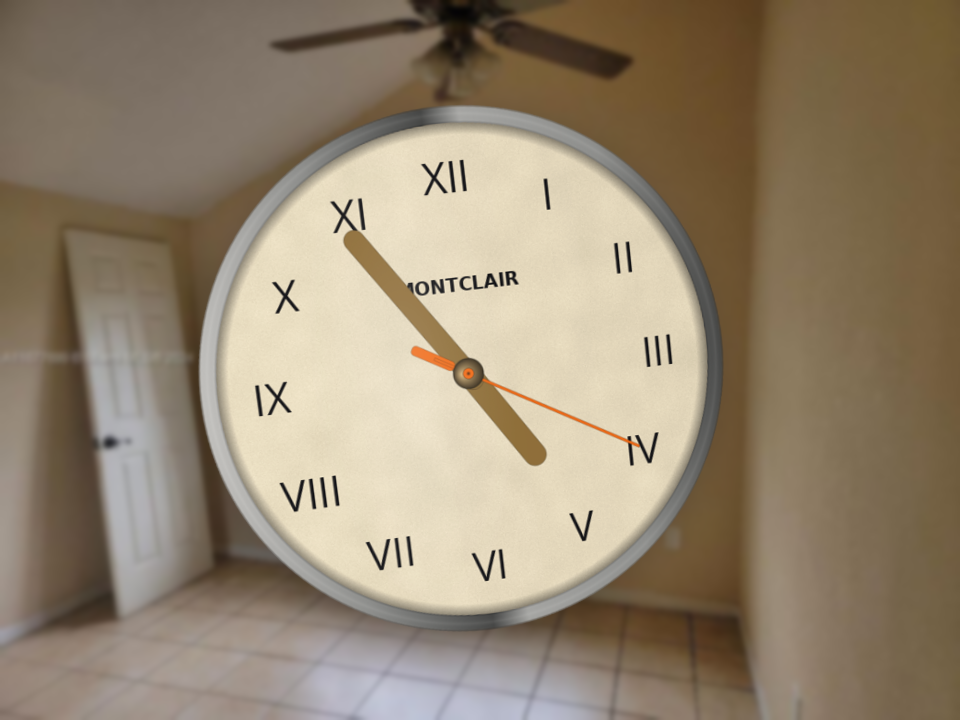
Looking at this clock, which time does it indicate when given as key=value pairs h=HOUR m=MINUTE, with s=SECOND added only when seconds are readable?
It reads h=4 m=54 s=20
